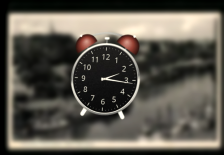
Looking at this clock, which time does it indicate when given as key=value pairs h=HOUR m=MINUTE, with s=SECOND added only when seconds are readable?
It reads h=2 m=16
